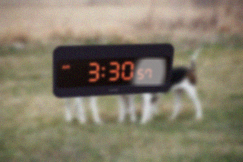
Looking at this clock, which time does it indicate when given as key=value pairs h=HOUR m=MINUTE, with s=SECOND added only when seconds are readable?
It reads h=3 m=30
